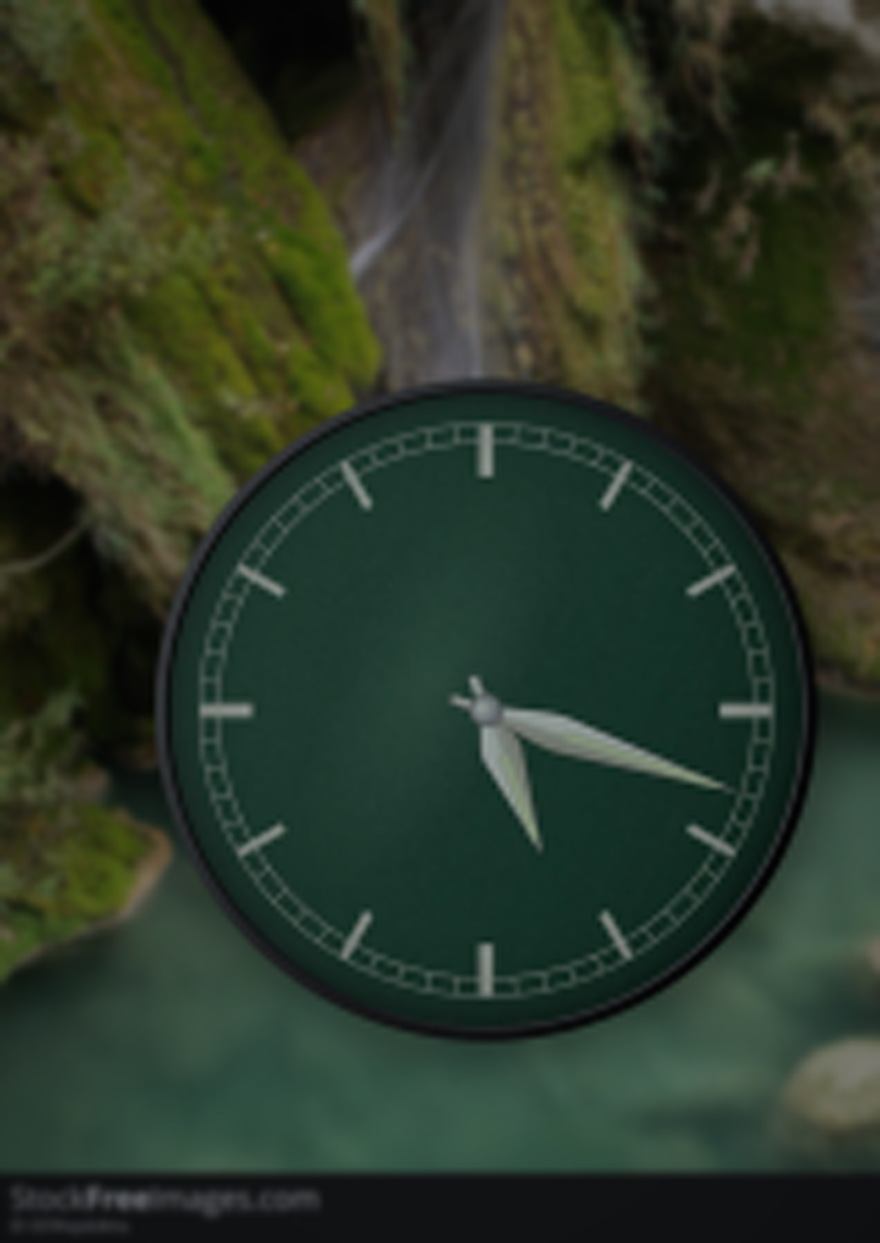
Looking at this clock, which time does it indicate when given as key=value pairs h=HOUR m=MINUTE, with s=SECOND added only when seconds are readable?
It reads h=5 m=18
